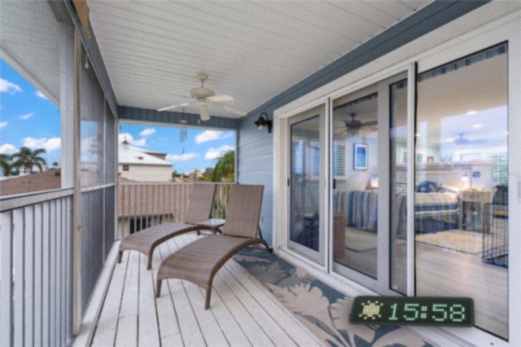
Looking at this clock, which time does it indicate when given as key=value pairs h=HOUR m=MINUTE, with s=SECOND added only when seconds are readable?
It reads h=15 m=58
